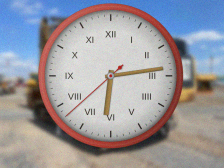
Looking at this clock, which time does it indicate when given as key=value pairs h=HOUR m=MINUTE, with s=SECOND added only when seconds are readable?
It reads h=6 m=13 s=38
